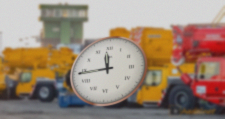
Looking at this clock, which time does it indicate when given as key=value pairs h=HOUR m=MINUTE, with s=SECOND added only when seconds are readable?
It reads h=11 m=44
